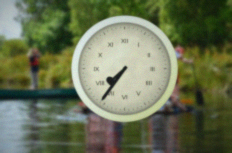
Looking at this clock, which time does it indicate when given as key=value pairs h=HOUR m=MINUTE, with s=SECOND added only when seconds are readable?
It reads h=7 m=36
